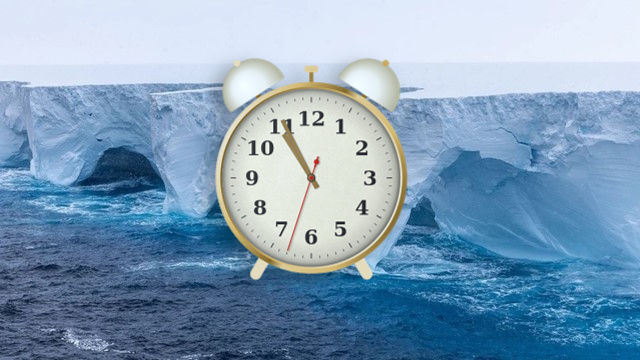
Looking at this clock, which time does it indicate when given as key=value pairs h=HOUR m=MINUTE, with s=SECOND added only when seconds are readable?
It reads h=10 m=55 s=33
